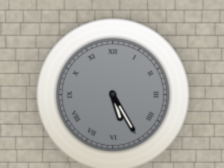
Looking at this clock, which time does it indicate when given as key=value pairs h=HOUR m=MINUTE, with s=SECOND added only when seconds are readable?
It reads h=5 m=25
